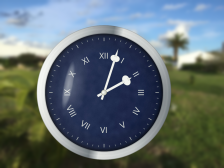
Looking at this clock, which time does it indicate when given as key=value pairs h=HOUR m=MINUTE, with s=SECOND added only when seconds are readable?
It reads h=2 m=3
